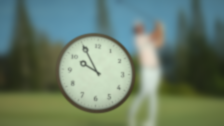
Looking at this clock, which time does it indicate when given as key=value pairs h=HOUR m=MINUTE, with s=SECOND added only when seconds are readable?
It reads h=9 m=55
